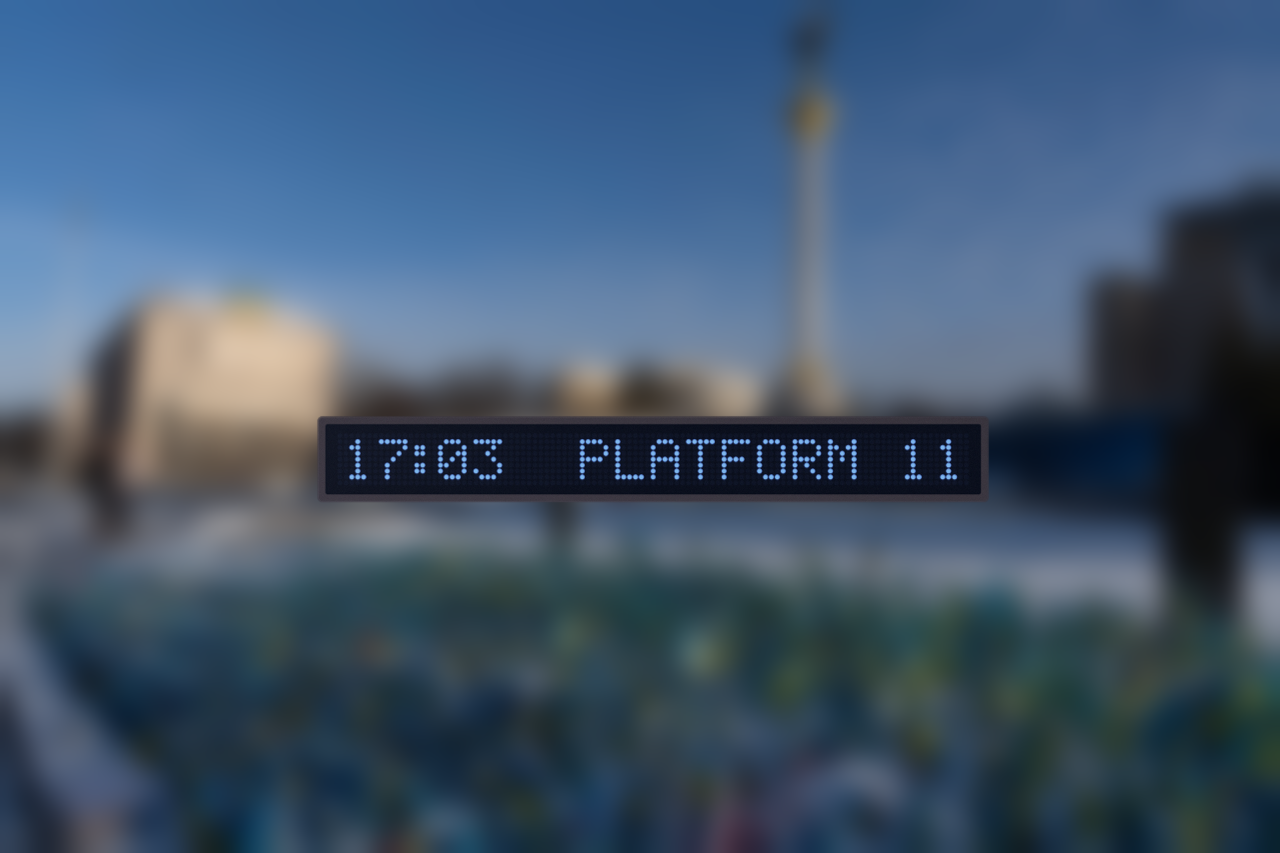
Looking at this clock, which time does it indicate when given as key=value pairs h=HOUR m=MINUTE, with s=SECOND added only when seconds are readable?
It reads h=17 m=3
